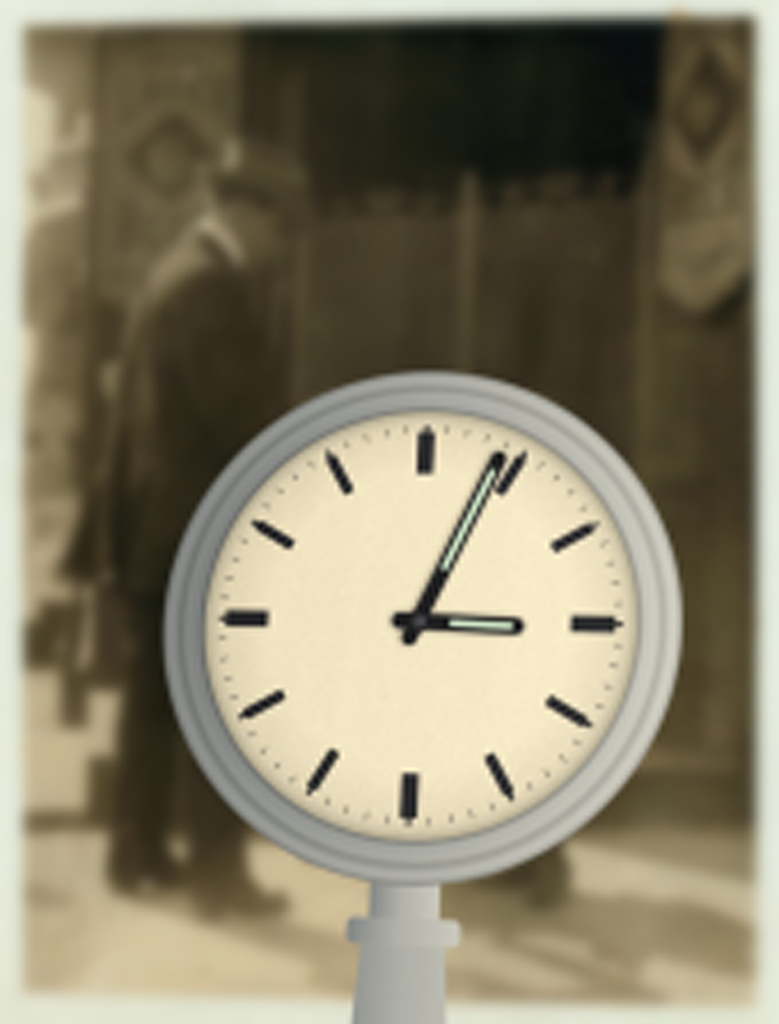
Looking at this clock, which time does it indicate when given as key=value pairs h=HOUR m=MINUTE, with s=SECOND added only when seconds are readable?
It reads h=3 m=4
